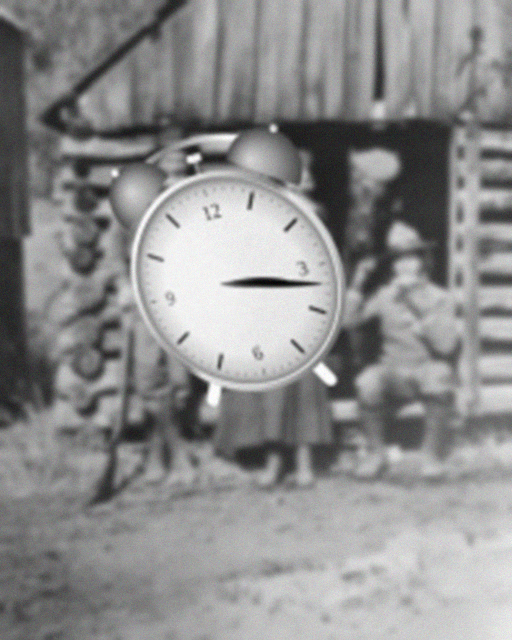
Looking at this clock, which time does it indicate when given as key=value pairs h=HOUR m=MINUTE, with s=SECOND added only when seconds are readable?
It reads h=3 m=17
